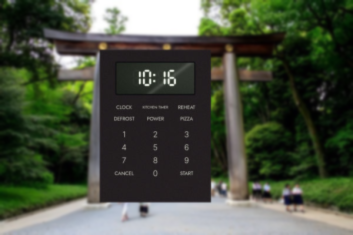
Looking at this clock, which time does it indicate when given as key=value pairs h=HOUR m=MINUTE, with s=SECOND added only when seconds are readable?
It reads h=10 m=16
